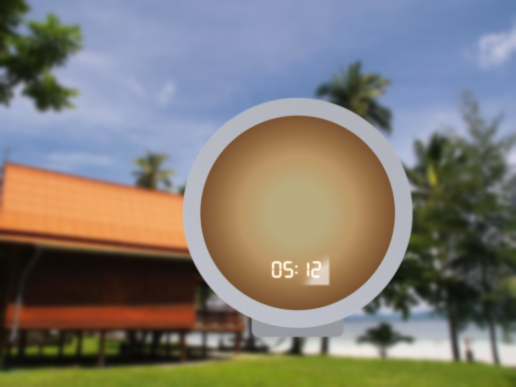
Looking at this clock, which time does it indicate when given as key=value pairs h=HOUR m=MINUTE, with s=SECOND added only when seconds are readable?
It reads h=5 m=12
